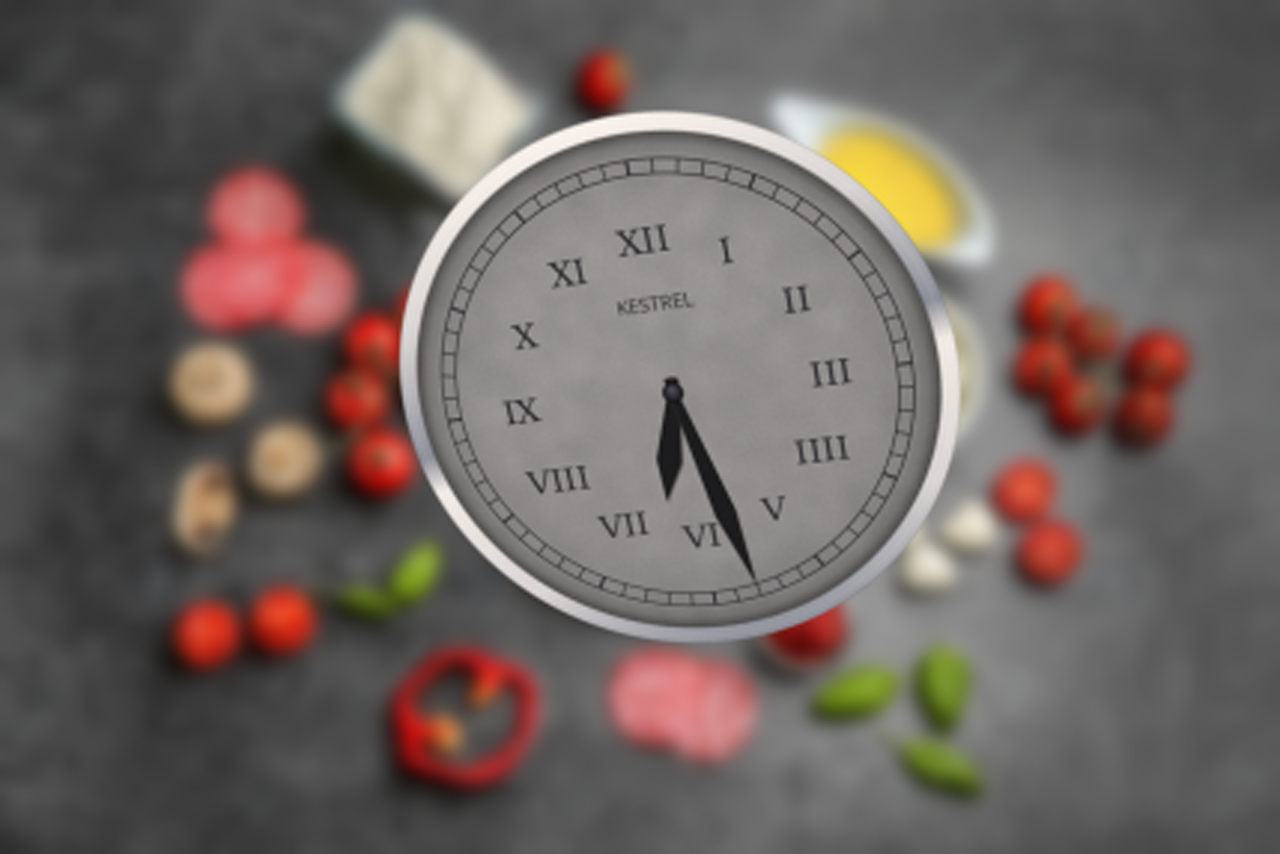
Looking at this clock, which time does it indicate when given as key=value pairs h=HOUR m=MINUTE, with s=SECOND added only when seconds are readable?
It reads h=6 m=28
